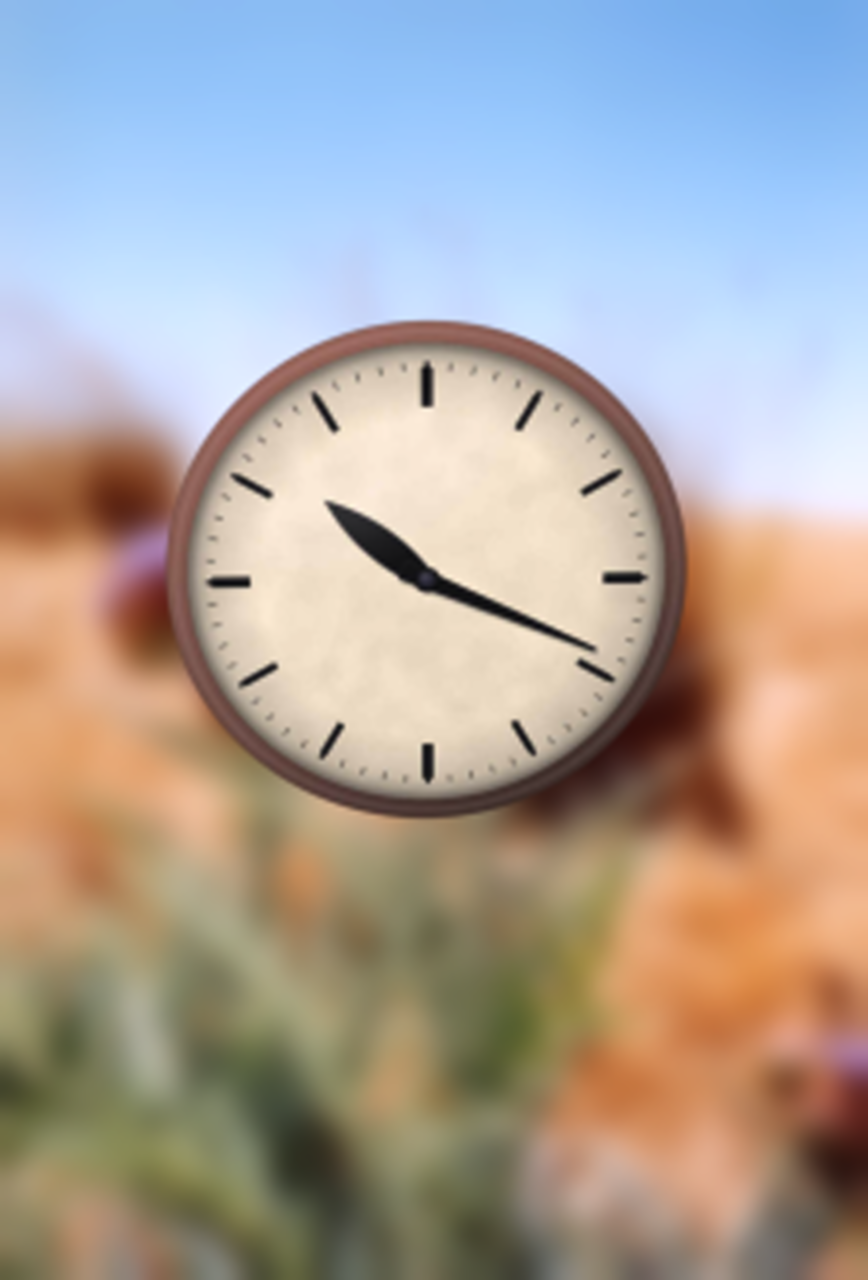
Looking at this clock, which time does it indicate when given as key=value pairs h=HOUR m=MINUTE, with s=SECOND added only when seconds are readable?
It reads h=10 m=19
